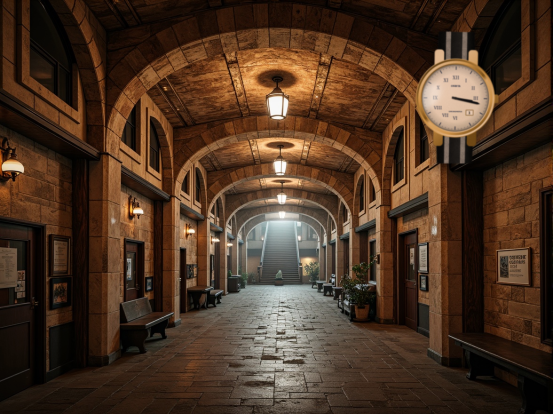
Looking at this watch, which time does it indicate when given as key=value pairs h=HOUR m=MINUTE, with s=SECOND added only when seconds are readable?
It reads h=3 m=17
